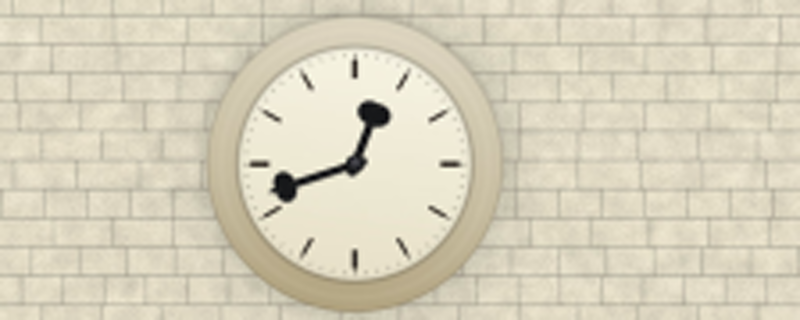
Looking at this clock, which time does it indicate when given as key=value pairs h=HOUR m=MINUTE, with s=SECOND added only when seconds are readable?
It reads h=12 m=42
